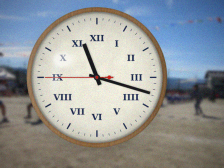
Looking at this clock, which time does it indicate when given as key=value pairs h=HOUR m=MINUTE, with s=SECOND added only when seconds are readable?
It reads h=11 m=17 s=45
